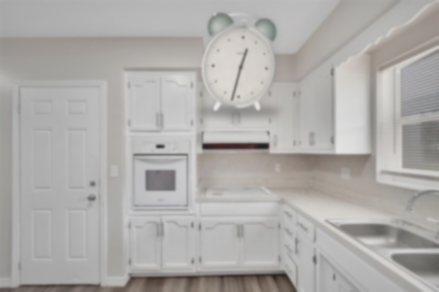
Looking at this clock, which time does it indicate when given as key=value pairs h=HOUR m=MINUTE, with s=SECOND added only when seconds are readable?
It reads h=12 m=32
